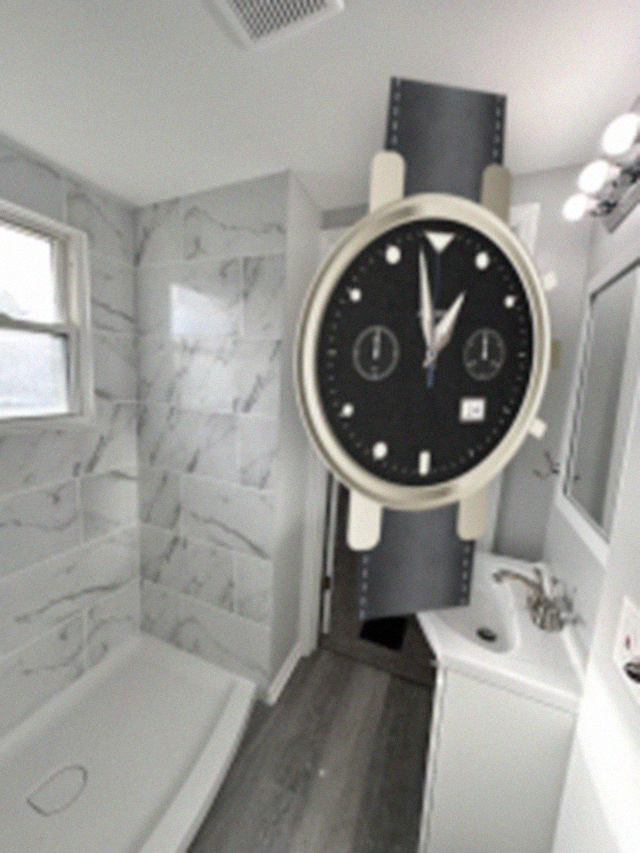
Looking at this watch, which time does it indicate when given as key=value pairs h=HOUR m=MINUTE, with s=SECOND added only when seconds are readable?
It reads h=12 m=58
